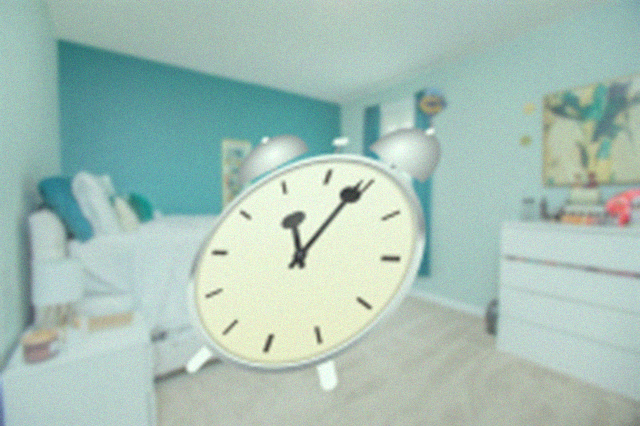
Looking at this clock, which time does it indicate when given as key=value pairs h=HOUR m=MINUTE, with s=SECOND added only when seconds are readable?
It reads h=11 m=4
